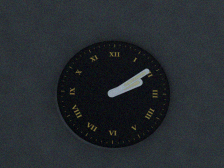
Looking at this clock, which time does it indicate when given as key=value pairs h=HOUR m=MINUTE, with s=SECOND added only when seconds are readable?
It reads h=2 m=9
